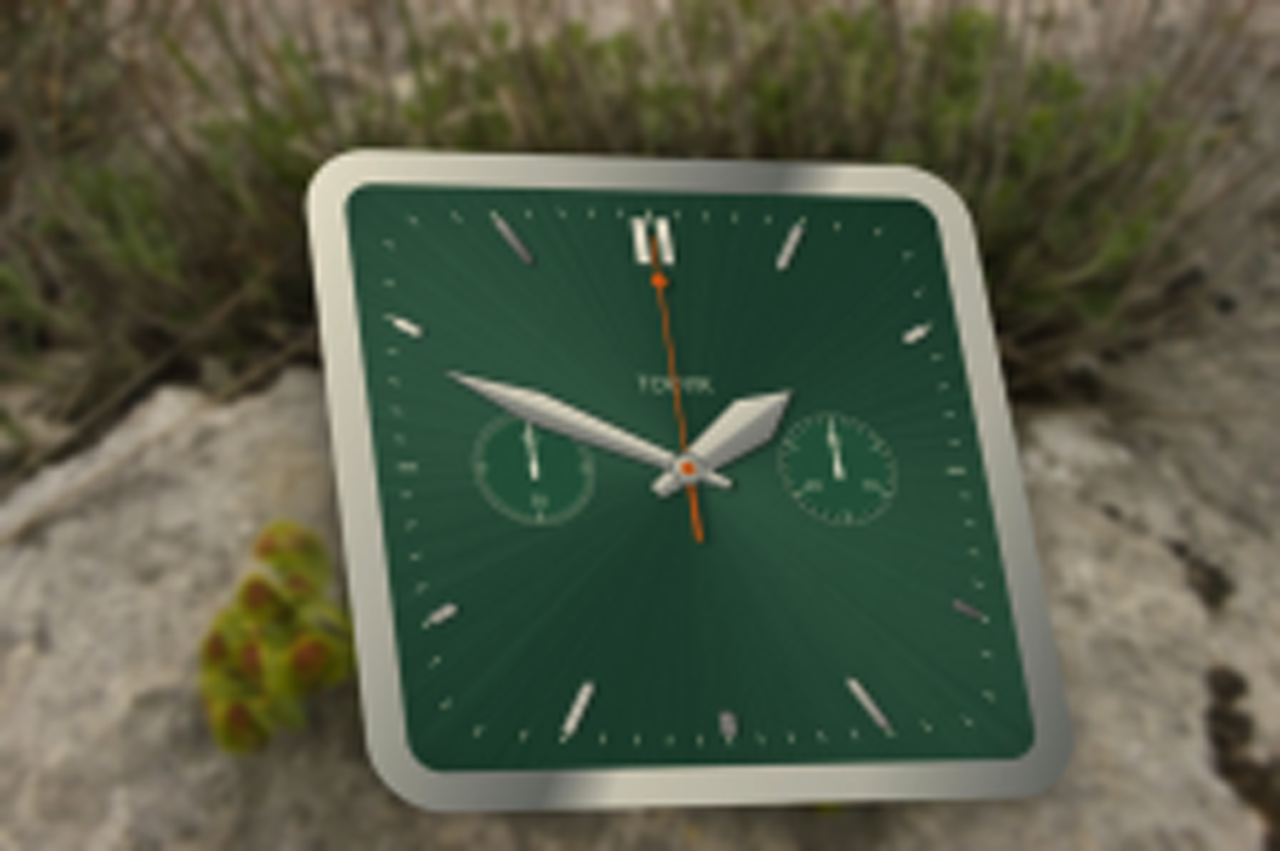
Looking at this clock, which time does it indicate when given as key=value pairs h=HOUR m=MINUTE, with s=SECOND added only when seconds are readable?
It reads h=1 m=49
